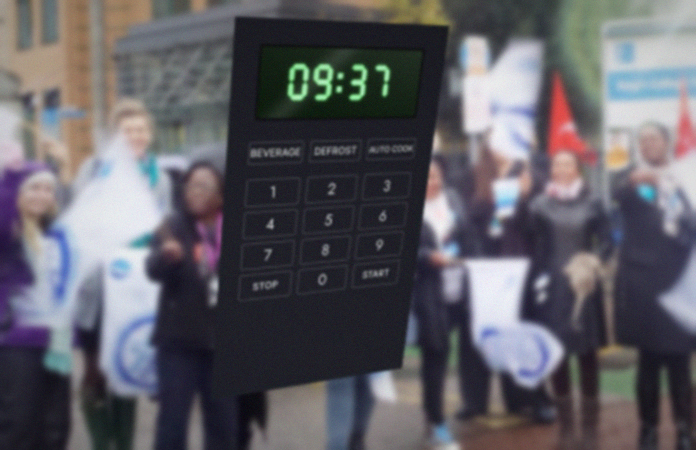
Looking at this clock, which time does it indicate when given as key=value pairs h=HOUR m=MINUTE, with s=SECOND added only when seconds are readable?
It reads h=9 m=37
